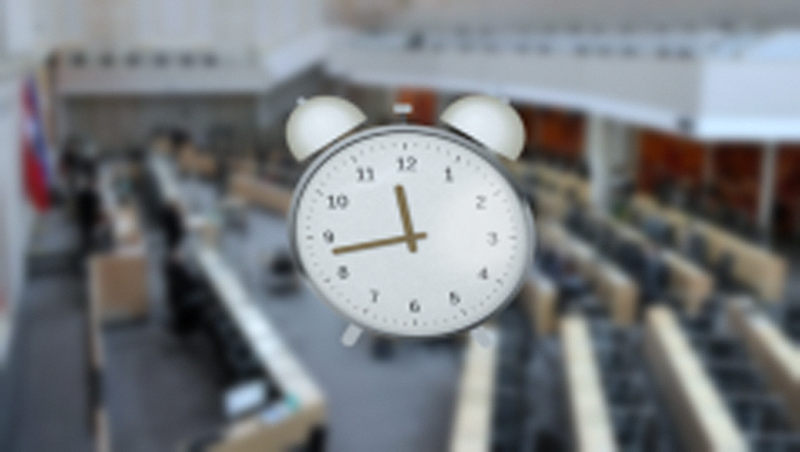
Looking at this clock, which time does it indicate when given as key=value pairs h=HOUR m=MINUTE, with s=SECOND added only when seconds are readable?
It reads h=11 m=43
